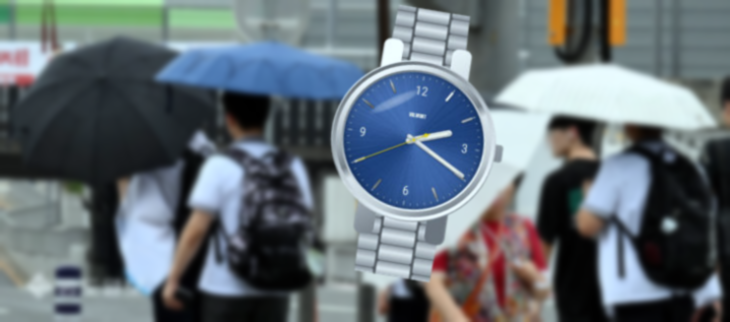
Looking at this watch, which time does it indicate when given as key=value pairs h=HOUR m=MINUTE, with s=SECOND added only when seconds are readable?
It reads h=2 m=19 s=40
